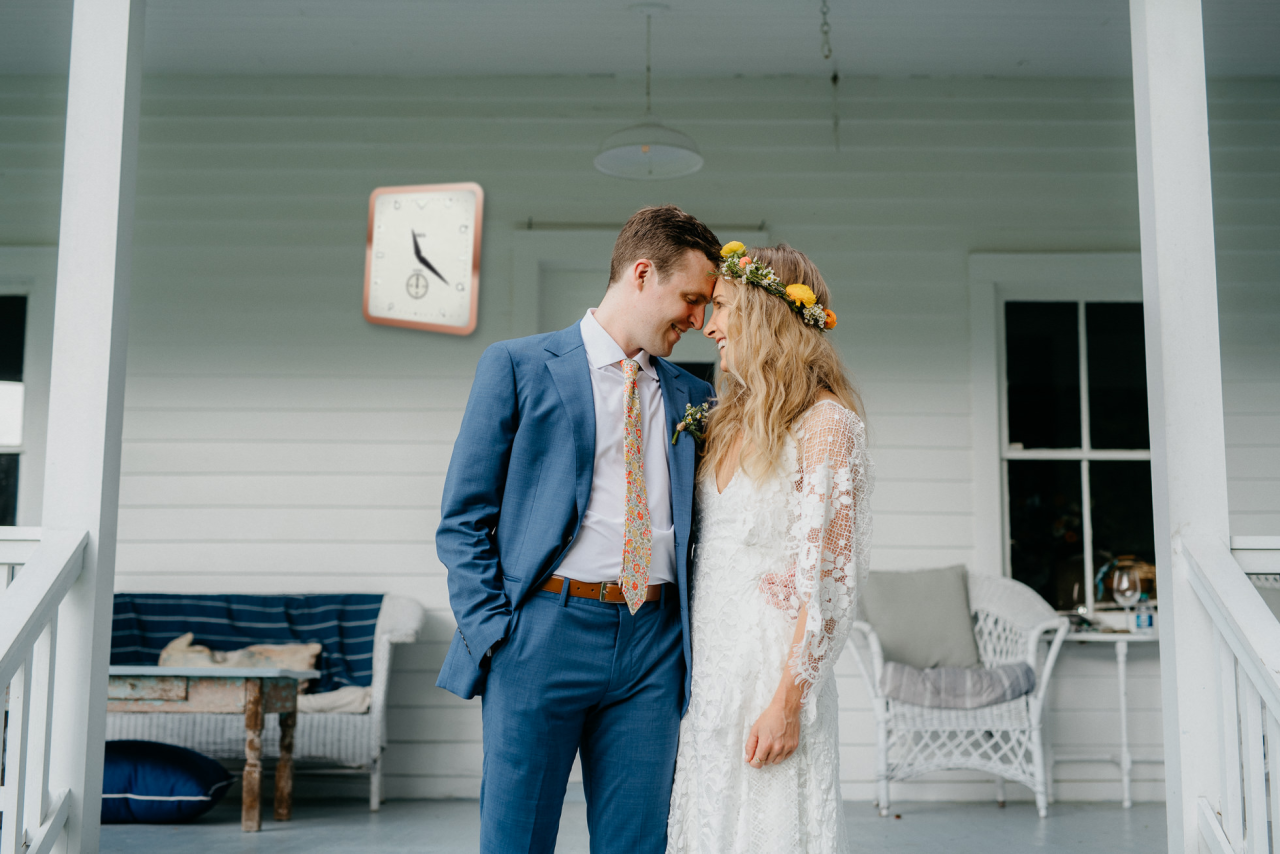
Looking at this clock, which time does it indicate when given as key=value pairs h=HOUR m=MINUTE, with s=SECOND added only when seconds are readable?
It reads h=11 m=21
